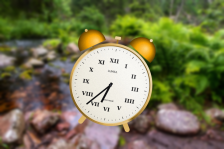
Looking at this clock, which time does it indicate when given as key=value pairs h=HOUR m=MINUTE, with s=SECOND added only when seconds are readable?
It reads h=6 m=37
